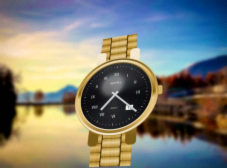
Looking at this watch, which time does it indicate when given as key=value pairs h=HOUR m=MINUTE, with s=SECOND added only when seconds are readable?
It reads h=7 m=22
